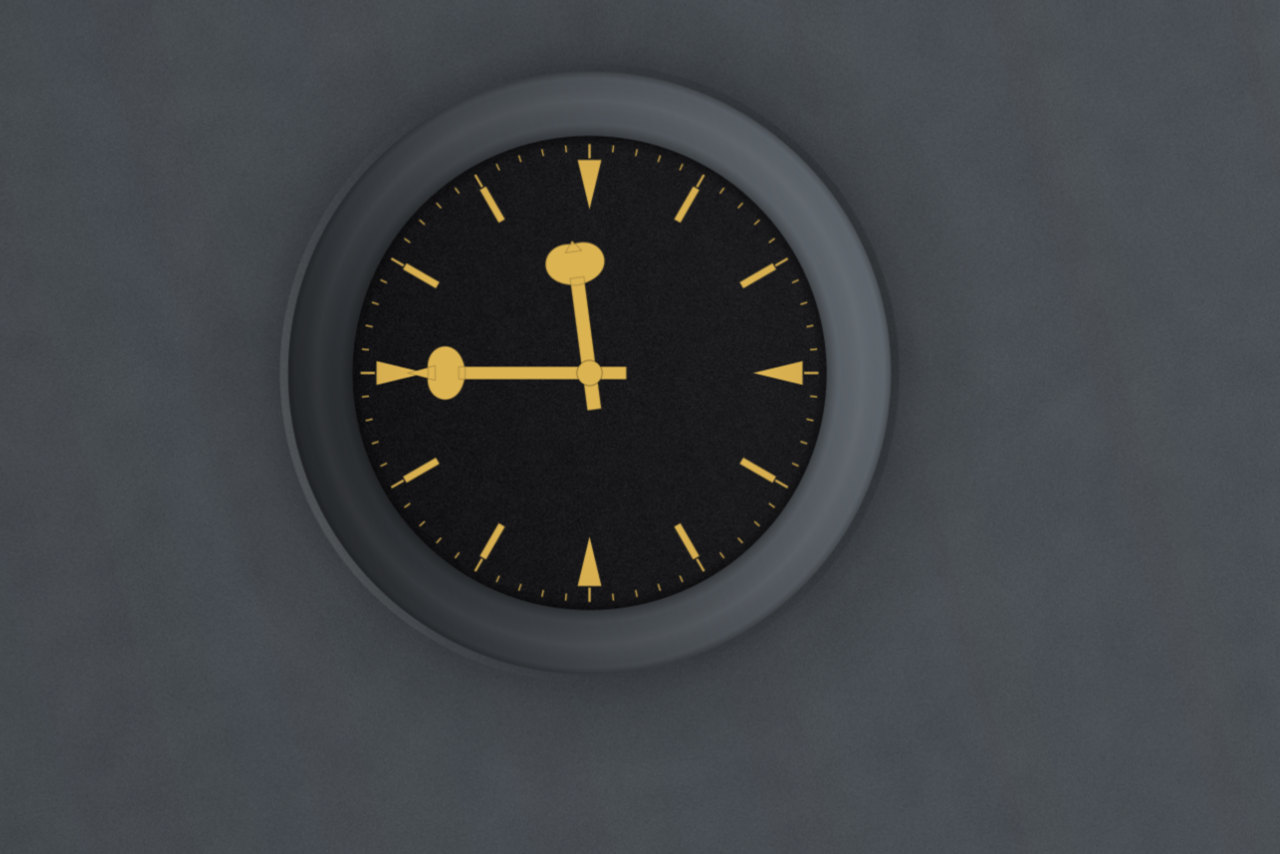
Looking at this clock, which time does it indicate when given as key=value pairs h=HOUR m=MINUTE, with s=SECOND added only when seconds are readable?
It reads h=11 m=45
